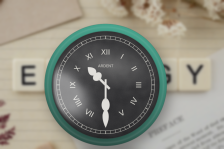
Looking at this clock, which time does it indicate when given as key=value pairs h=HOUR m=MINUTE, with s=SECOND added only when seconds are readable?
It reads h=10 m=30
